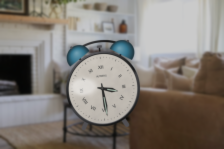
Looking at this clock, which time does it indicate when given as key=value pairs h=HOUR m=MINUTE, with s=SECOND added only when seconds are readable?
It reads h=3 m=29
